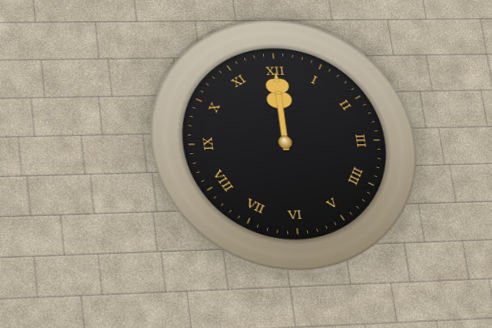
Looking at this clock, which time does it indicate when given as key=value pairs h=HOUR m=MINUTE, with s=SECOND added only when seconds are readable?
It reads h=12 m=0
